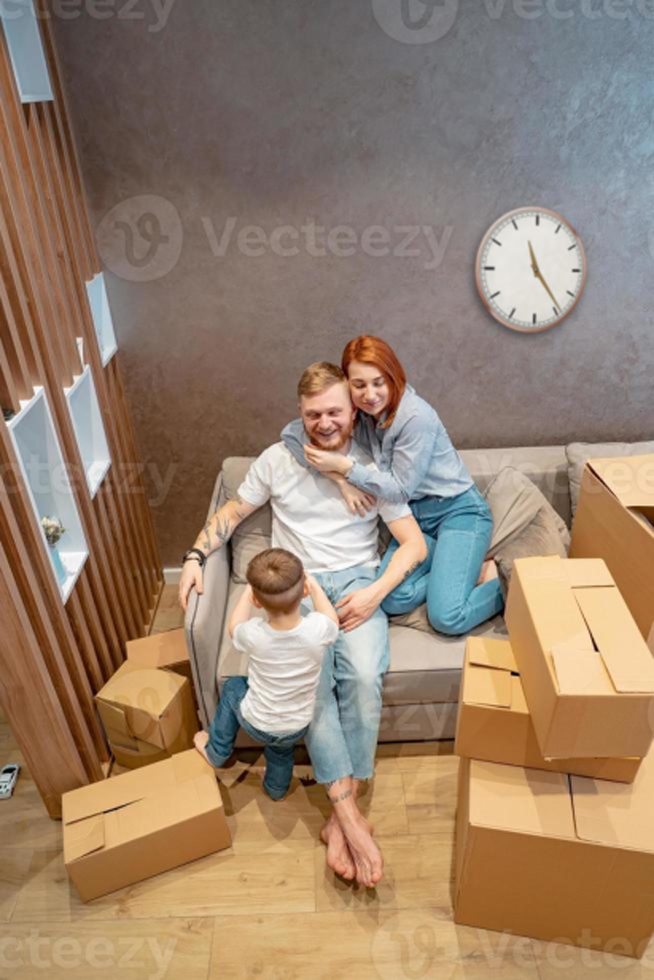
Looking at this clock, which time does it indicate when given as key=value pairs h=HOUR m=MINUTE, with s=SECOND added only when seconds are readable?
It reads h=11 m=24
